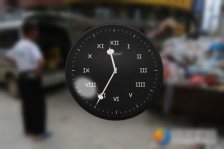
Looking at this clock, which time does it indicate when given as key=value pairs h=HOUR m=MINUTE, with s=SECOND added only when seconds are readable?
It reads h=11 m=35
